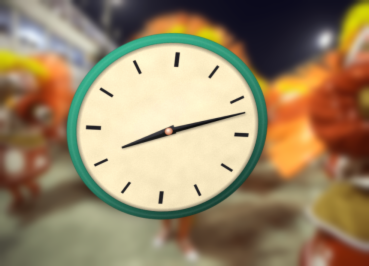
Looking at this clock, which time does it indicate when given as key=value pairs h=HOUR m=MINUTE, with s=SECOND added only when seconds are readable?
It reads h=8 m=12
